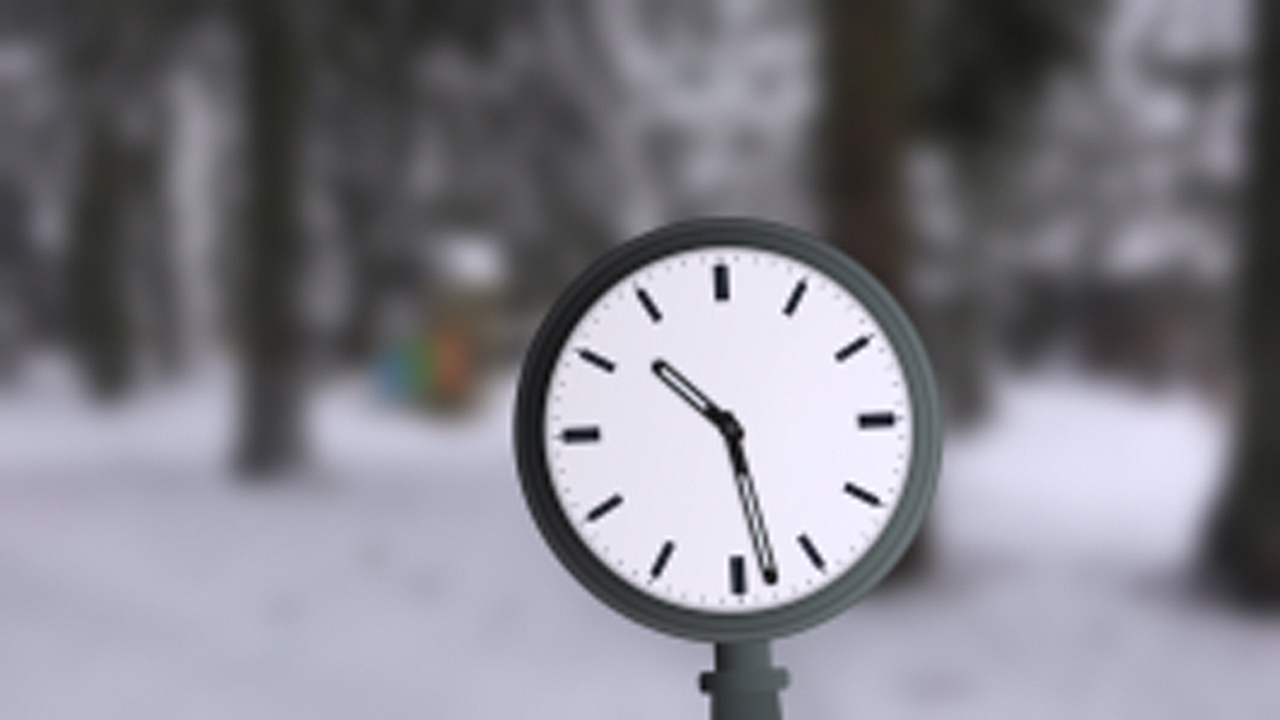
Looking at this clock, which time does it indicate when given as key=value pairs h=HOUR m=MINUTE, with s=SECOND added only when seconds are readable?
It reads h=10 m=28
